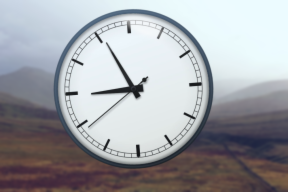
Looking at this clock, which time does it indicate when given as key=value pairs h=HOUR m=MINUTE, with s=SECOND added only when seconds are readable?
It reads h=8 m=55 s=39
